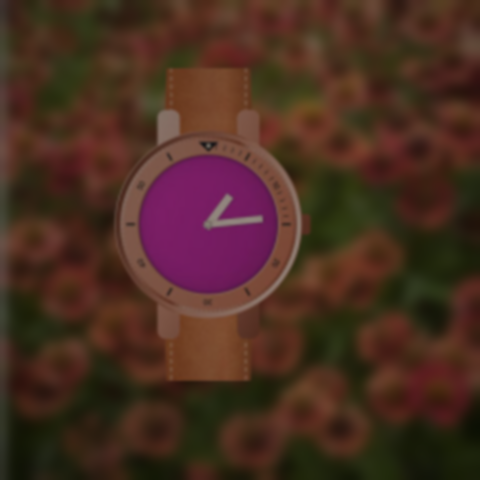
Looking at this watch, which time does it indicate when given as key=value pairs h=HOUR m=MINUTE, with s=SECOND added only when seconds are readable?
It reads h=1 m=14
